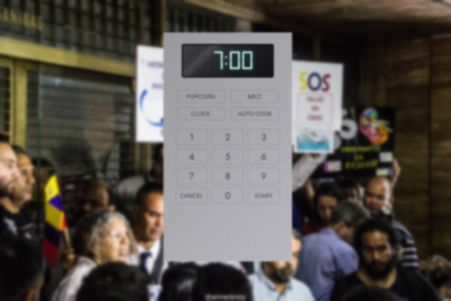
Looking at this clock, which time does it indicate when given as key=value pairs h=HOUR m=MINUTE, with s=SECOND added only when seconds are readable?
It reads h=7 m=0
